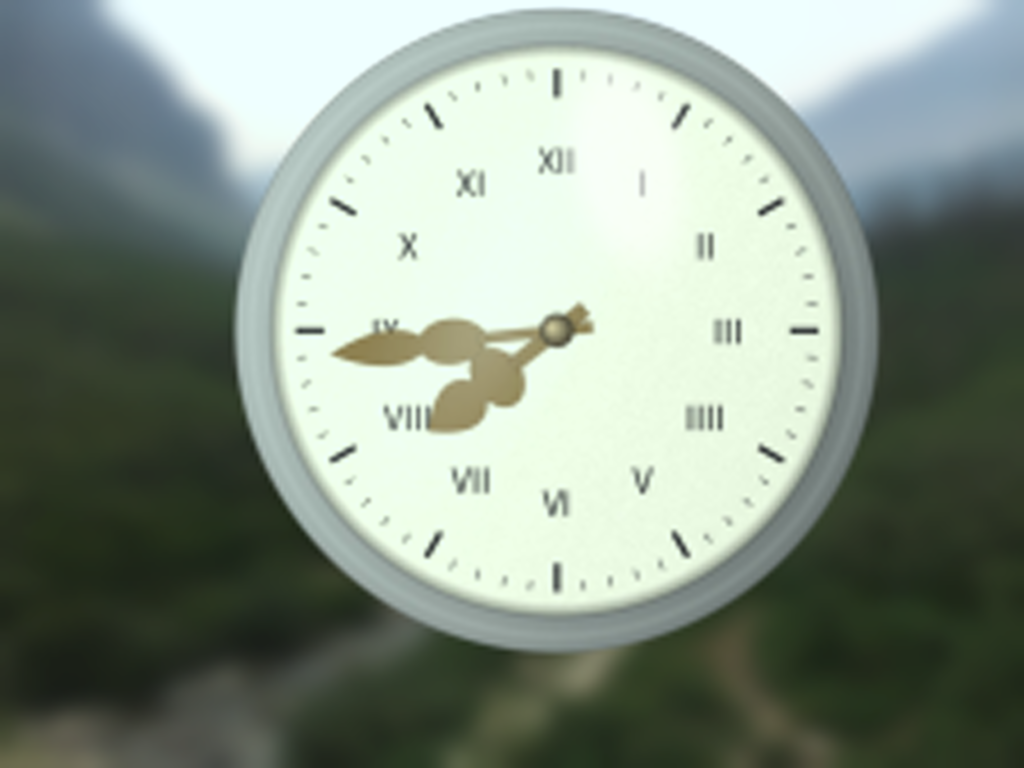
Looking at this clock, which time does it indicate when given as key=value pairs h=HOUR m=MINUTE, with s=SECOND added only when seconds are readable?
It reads h=7 m=44
